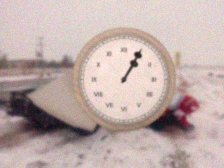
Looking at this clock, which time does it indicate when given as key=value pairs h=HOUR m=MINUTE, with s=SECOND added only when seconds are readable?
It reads h=1 m=5
